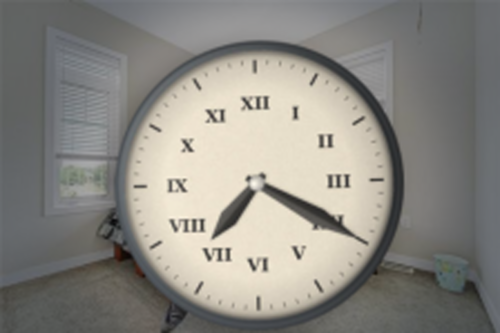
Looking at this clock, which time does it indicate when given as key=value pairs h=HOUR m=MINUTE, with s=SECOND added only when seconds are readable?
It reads h=7 m=20
